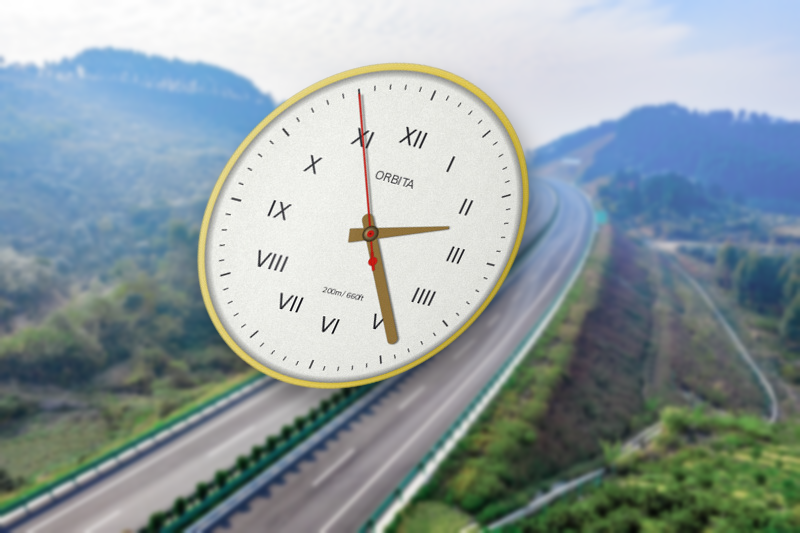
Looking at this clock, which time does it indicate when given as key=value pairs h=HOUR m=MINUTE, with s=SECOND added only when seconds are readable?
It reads h=2 m=23 s=55
